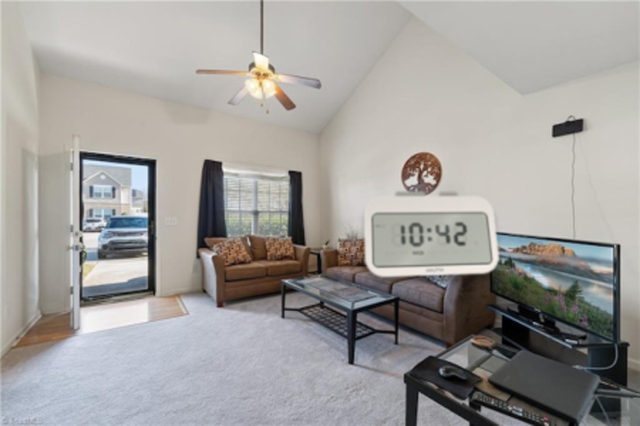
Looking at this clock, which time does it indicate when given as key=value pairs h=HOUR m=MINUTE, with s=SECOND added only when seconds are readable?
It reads h=10 m=42
